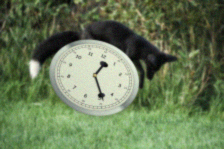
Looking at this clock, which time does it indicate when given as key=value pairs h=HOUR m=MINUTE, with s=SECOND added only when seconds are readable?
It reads h=12 m=24
